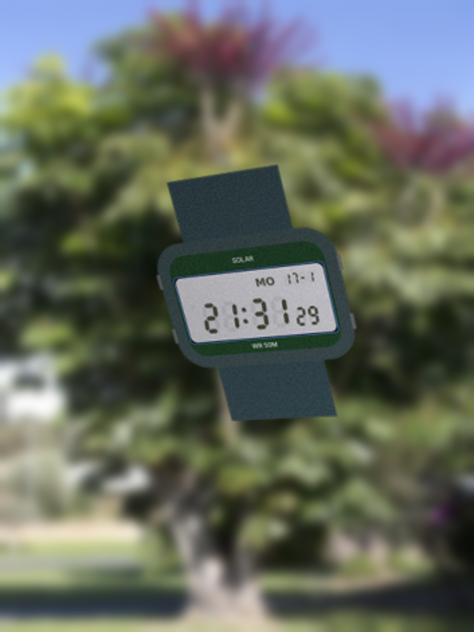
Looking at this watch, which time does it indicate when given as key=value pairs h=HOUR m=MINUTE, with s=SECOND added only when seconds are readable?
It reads h=21 m=31 s=29
